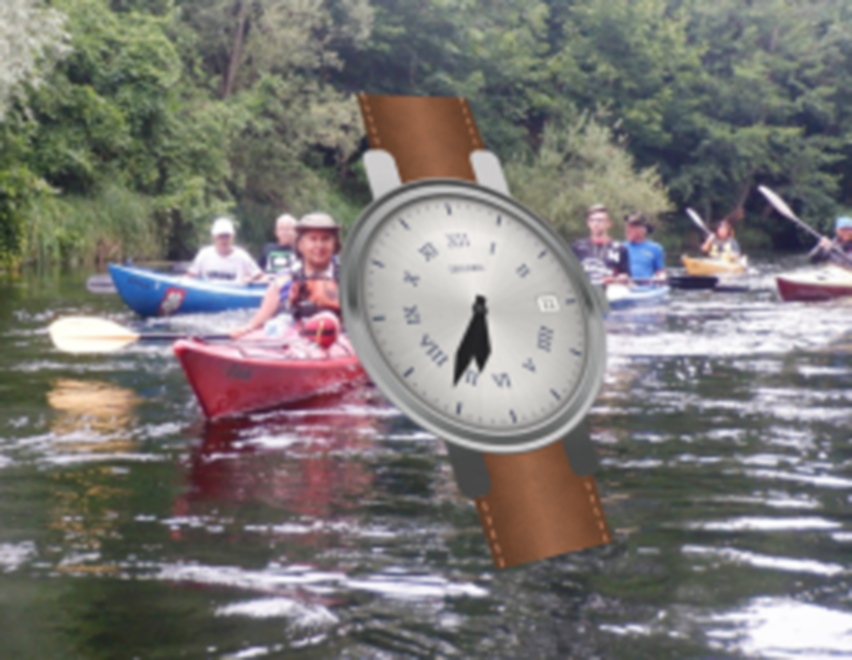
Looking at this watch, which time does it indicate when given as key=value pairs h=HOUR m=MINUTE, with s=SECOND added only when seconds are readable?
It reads h=6 m=36
